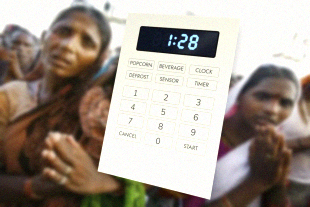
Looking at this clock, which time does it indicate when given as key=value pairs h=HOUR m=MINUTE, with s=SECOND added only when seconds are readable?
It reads h=1 m=28
